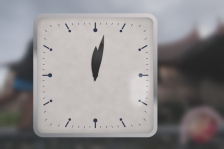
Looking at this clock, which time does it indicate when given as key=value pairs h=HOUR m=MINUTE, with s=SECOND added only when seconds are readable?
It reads h=12 m=2
